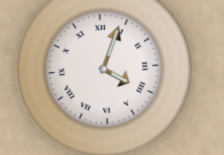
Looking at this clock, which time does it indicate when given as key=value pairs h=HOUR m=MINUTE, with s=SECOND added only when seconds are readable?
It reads h=4 m=4
